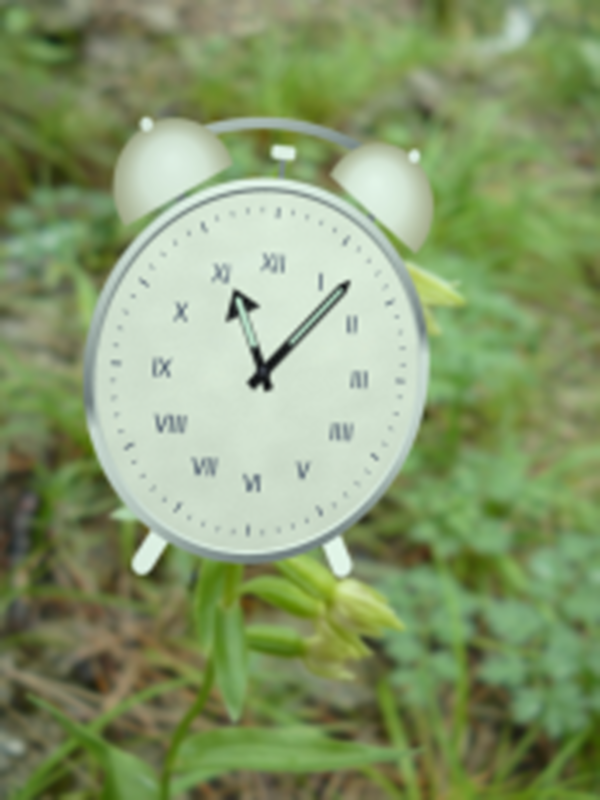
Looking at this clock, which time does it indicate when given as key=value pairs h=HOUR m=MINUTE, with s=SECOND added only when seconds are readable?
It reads h=11 m=7
